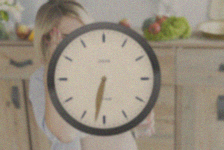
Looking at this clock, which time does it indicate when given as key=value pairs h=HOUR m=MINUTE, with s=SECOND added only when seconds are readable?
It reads h=6 m=32
